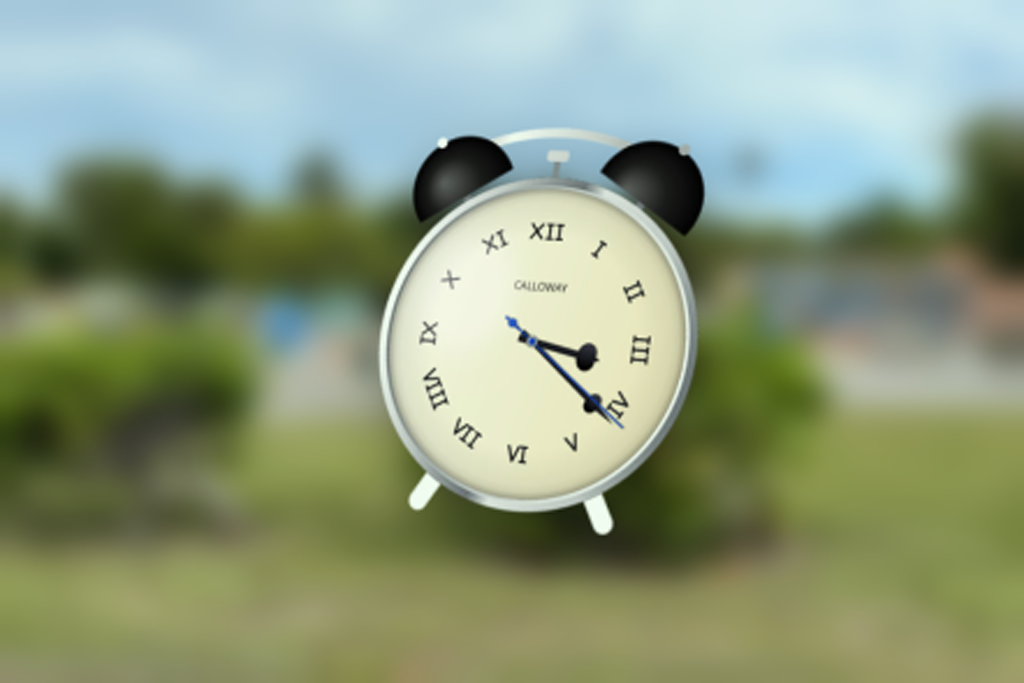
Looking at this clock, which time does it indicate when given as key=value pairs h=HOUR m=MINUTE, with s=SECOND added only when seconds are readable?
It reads h=3 m=21 s=21
